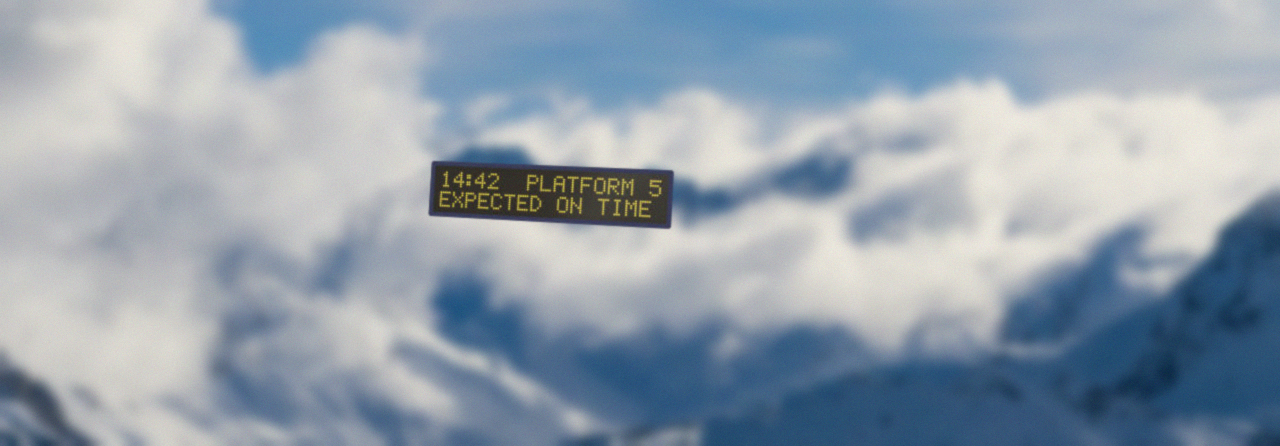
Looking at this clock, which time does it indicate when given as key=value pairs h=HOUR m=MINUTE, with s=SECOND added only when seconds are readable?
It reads h=14 m=42
